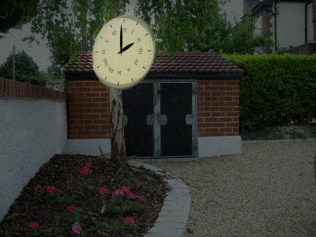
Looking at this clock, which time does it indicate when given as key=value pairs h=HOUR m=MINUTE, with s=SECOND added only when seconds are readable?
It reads h=1 m=59
